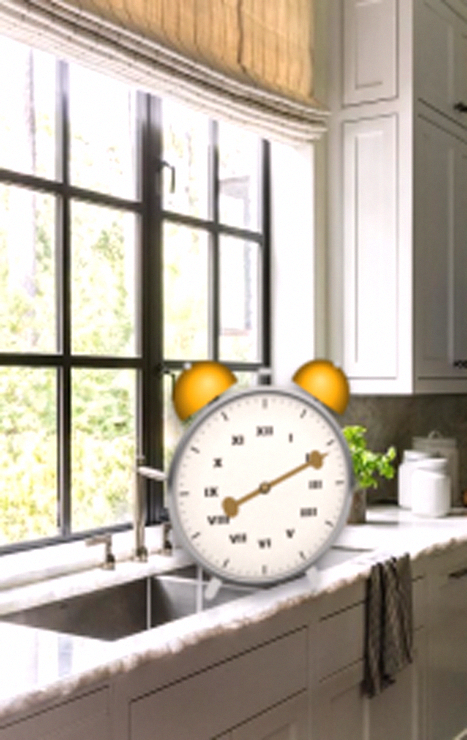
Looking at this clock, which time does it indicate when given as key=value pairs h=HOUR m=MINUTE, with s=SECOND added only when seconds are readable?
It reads h=8 m=11
